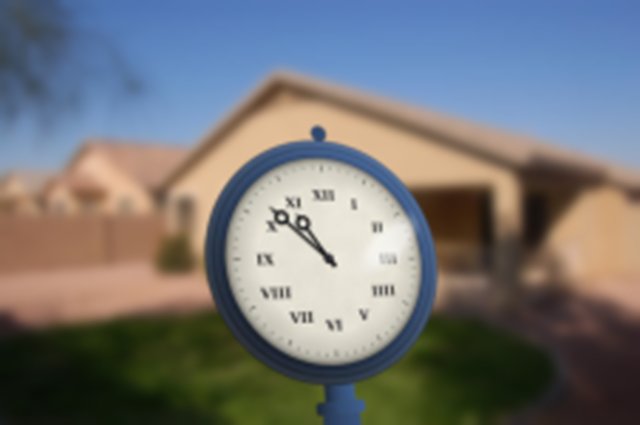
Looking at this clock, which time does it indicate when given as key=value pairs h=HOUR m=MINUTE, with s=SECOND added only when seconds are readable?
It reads h=10 m=52
